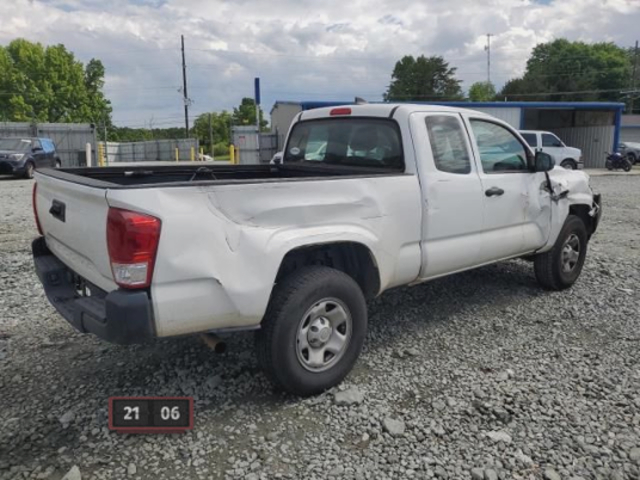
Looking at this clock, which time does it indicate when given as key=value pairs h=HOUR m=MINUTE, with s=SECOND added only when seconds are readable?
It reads h=21 m=6
